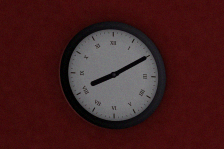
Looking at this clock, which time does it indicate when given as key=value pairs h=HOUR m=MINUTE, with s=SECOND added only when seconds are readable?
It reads h=8 m=10
